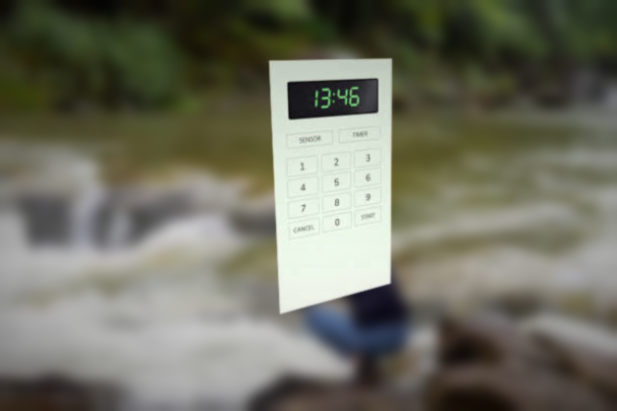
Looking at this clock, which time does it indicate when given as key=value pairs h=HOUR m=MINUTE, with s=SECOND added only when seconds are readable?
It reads h=13 m=46
